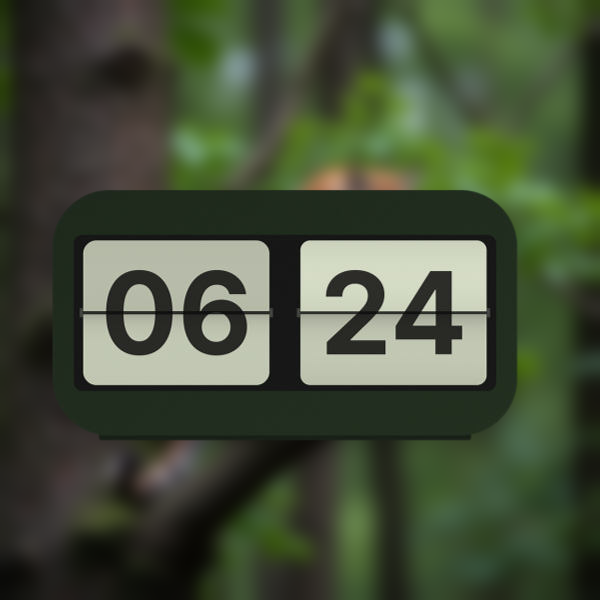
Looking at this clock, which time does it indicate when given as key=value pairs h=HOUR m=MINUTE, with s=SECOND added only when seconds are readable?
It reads h=6 m=24
